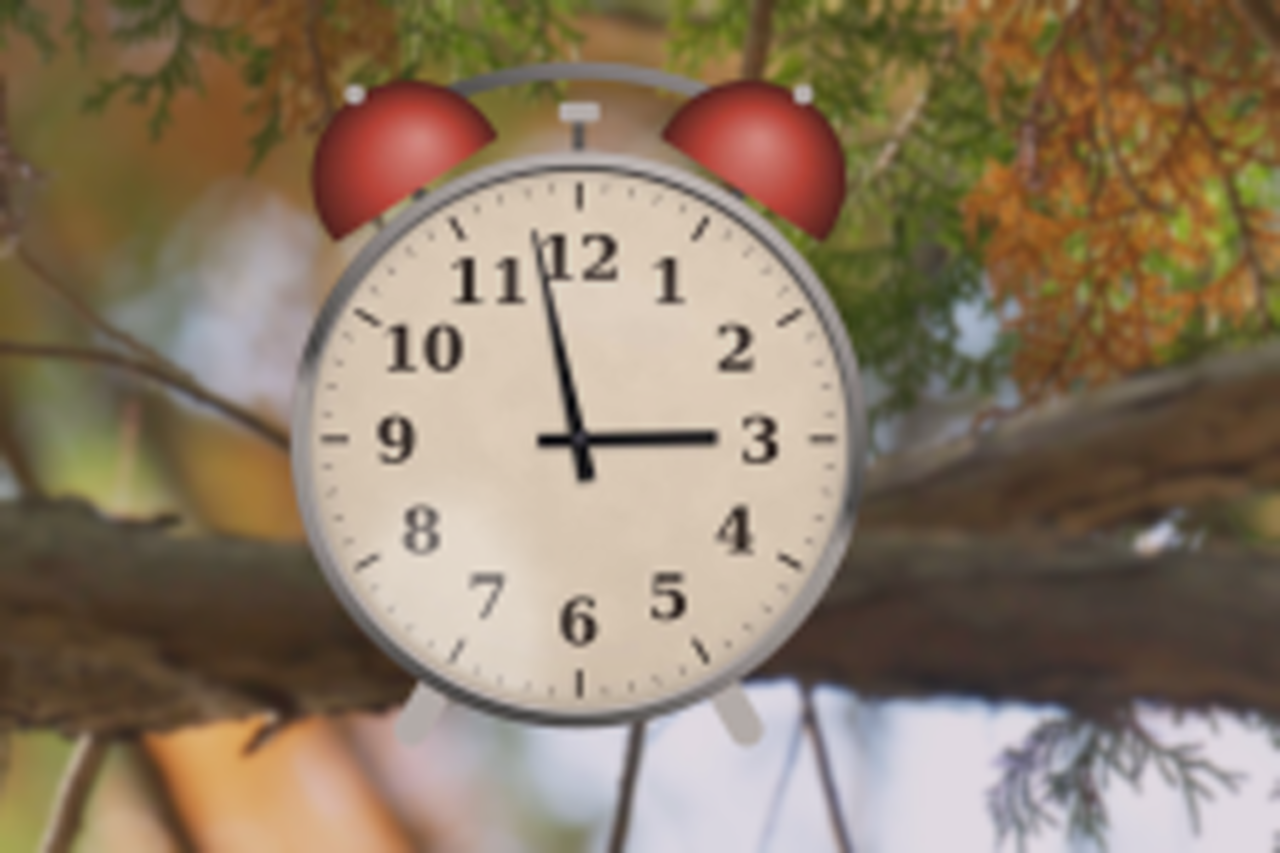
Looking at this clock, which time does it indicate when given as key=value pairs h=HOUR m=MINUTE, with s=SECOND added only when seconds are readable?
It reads h=2 m=58
